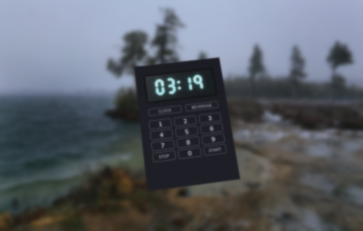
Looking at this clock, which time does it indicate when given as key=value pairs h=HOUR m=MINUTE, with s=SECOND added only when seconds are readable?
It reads h=3 m=19
